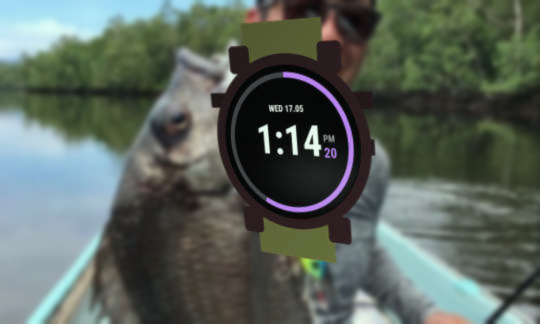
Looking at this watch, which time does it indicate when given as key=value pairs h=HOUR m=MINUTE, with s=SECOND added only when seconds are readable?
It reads h=1 m=14 s=20
